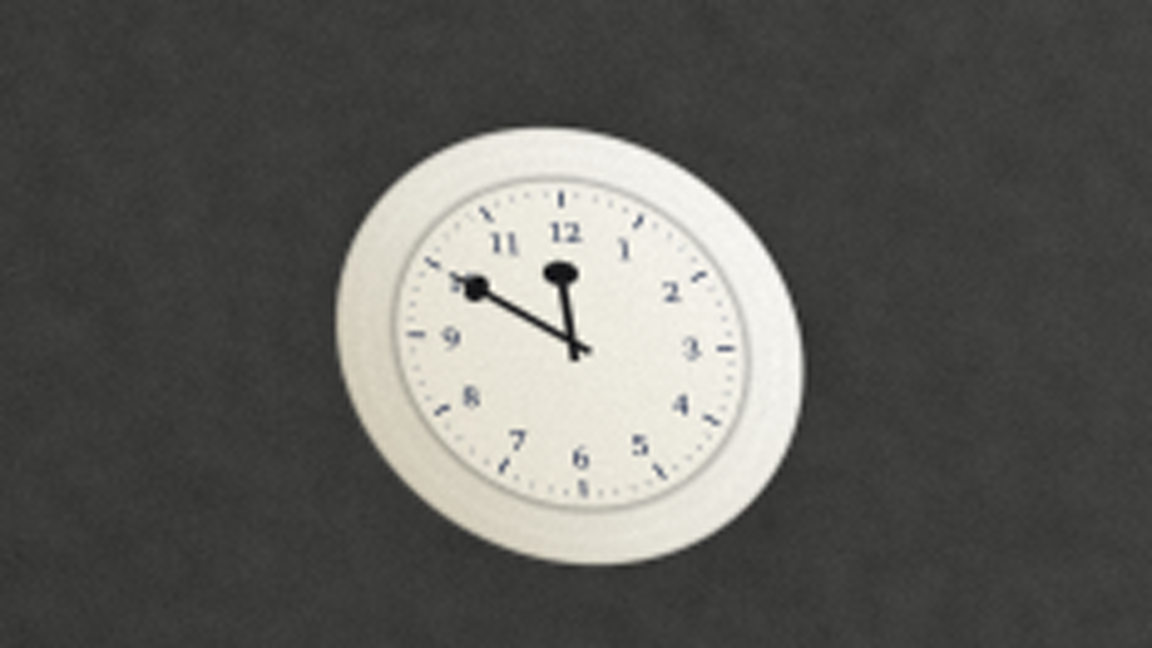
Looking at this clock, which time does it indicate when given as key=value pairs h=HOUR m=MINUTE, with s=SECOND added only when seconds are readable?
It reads h=11 m=50
